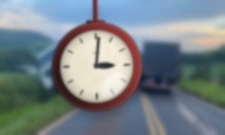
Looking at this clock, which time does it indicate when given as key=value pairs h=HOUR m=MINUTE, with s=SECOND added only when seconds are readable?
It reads h=3 m=1
